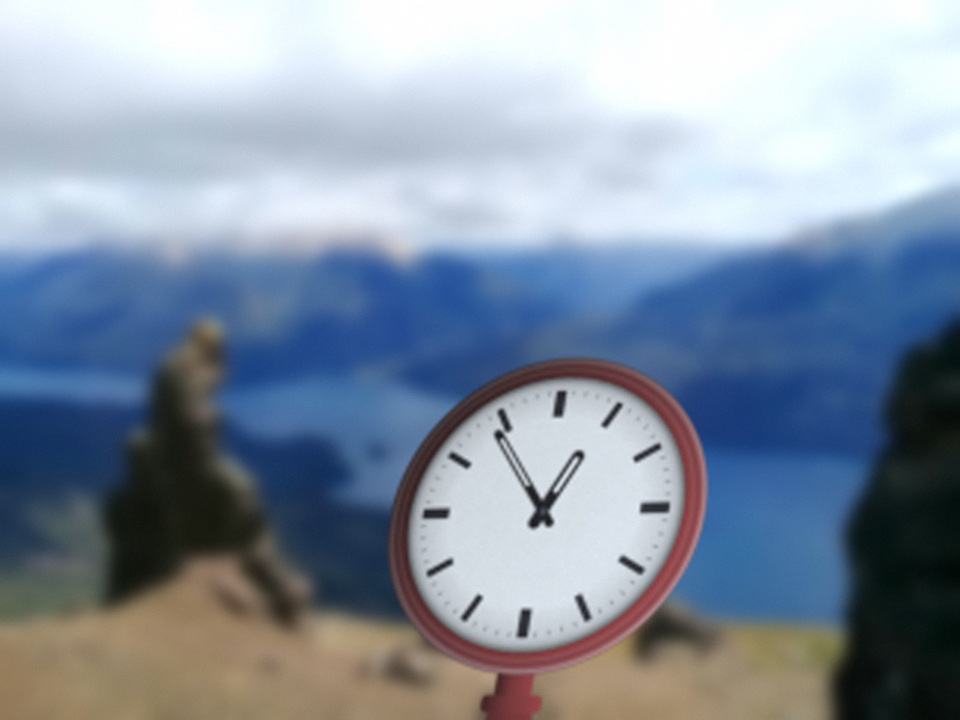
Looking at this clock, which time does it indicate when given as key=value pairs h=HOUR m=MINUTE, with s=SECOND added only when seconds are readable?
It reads h=12 m=54
